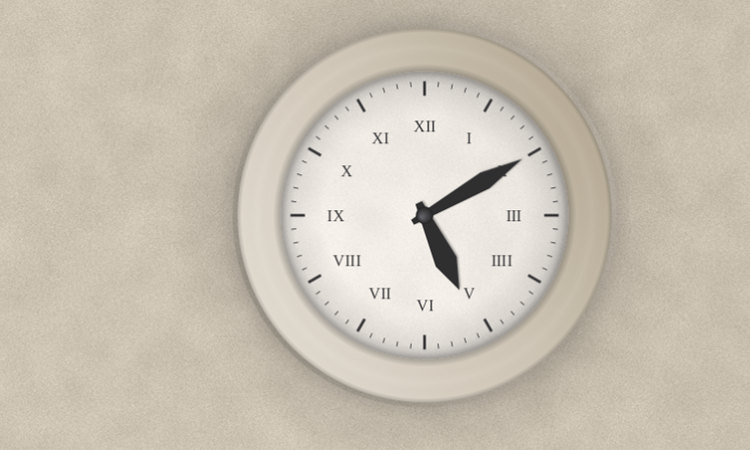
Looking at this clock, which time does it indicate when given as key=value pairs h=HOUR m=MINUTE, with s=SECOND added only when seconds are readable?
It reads h=5 m=10
